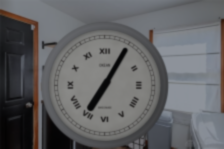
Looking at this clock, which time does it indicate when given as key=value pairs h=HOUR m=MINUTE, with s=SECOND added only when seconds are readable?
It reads h=7 m=5
